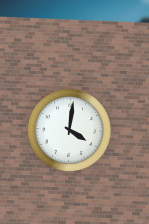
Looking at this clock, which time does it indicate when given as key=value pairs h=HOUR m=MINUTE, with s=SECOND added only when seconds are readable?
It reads h=4 m=1
